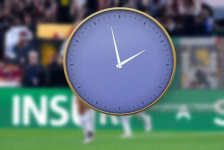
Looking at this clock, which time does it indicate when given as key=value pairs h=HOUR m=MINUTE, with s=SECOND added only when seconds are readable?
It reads h=1 m=58
